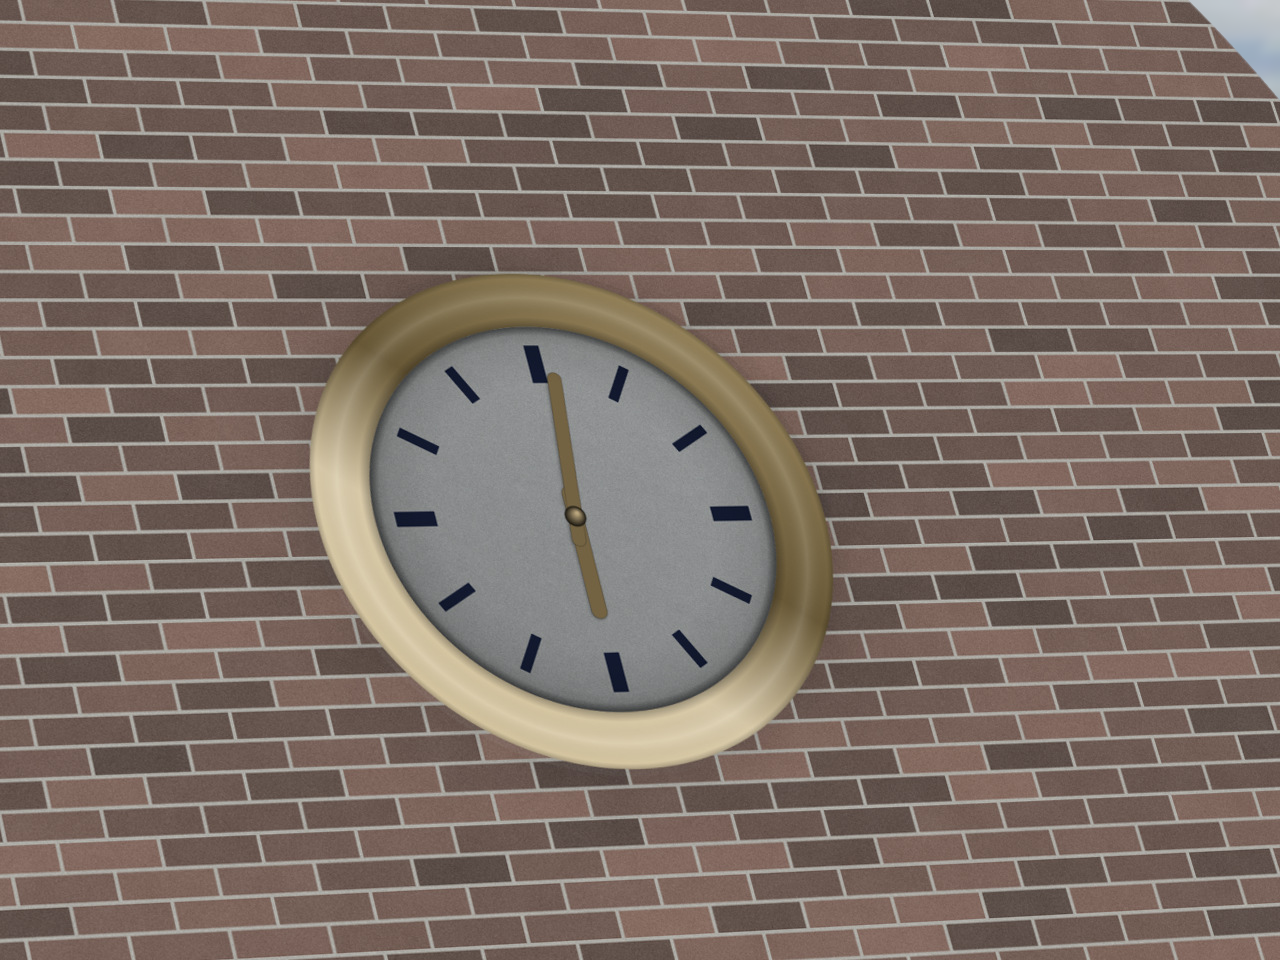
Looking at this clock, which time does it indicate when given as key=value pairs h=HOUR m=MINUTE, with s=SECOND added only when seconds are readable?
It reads h=6 m=1
